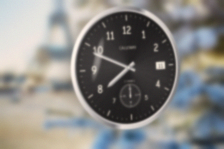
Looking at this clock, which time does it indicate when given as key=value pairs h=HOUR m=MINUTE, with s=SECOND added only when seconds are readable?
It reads h=7 m=49
